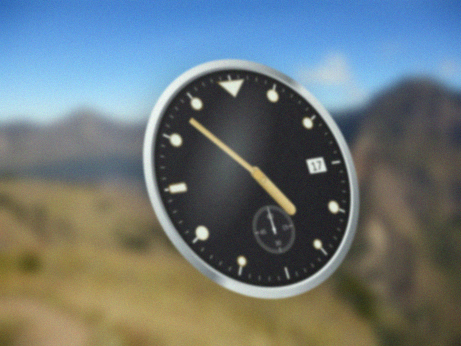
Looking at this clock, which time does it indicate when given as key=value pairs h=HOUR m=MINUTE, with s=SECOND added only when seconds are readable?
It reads h=4 m=53
